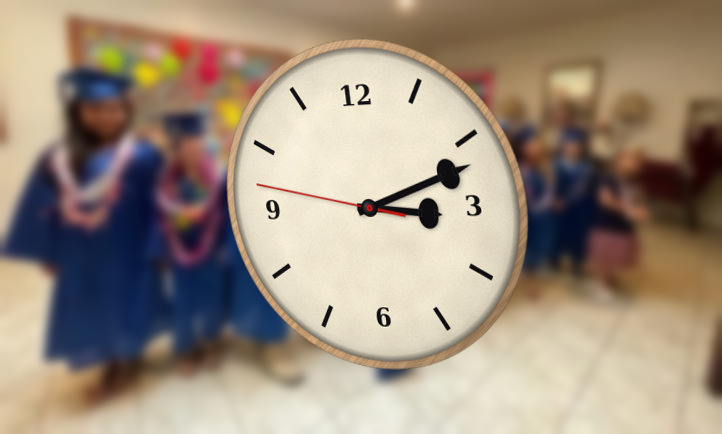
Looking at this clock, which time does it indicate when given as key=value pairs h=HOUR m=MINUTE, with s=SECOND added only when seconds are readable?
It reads h=3 m=11 s=47
